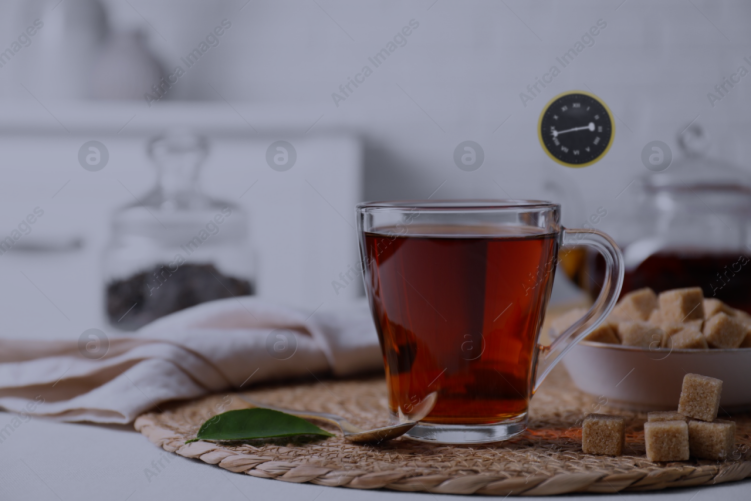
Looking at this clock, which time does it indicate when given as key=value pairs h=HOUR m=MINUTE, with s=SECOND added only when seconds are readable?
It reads h=2 m=43
